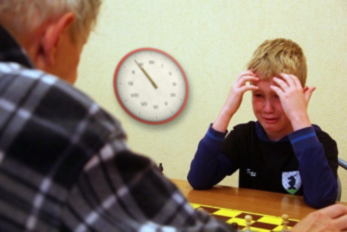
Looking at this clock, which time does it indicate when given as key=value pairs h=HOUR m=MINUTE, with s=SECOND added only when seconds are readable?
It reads h=10 m=54
